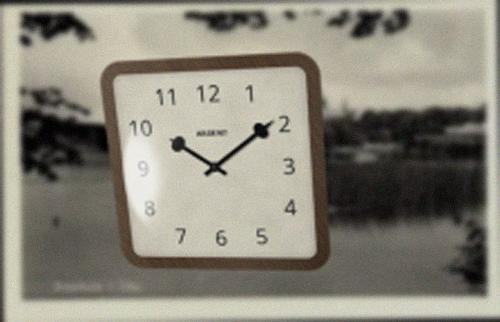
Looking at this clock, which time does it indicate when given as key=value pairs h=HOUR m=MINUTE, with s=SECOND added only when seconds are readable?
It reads h=10 m=9
